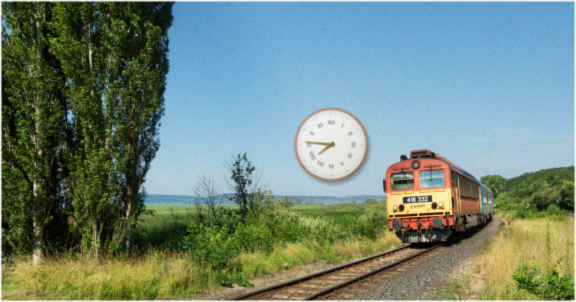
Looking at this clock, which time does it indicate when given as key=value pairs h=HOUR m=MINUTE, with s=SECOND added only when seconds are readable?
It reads h=7 m=46
